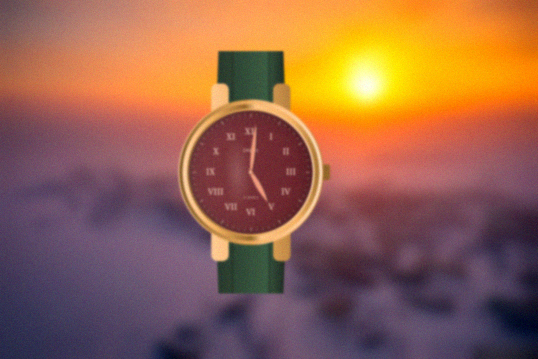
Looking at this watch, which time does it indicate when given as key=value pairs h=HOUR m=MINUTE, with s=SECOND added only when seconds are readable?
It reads h=5 m=1
